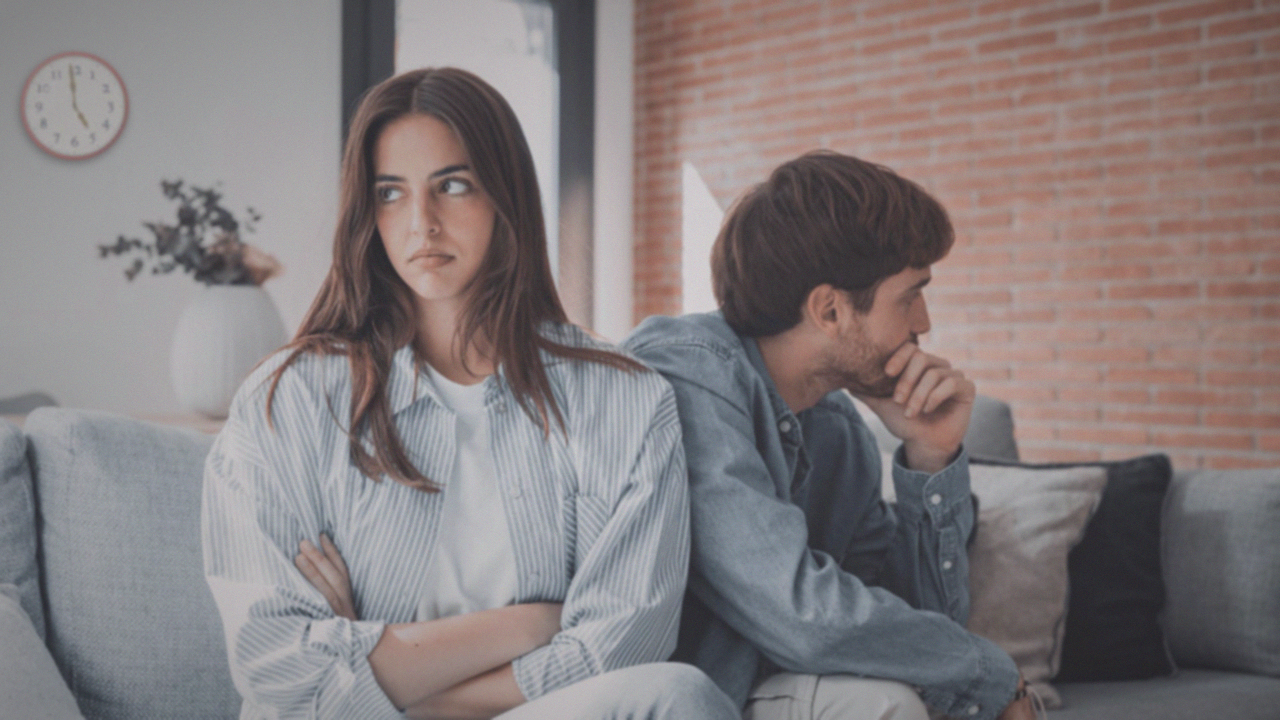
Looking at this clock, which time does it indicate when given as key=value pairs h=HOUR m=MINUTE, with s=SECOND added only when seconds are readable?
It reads h=4 m=59
